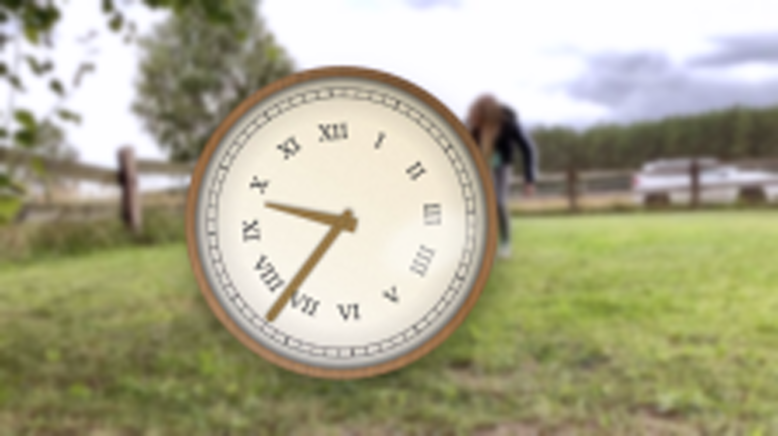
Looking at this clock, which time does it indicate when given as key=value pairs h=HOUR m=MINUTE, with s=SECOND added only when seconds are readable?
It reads h=9 m=37
